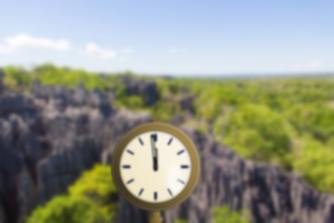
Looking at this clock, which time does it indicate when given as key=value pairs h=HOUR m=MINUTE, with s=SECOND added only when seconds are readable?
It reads h=11 m=59
